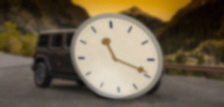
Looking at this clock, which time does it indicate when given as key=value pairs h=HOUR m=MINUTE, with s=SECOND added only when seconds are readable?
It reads h=11 m=19
